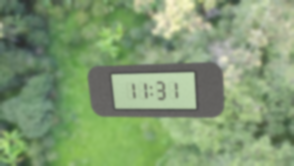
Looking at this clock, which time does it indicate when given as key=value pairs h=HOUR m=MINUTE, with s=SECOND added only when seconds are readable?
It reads h=11 m=31
